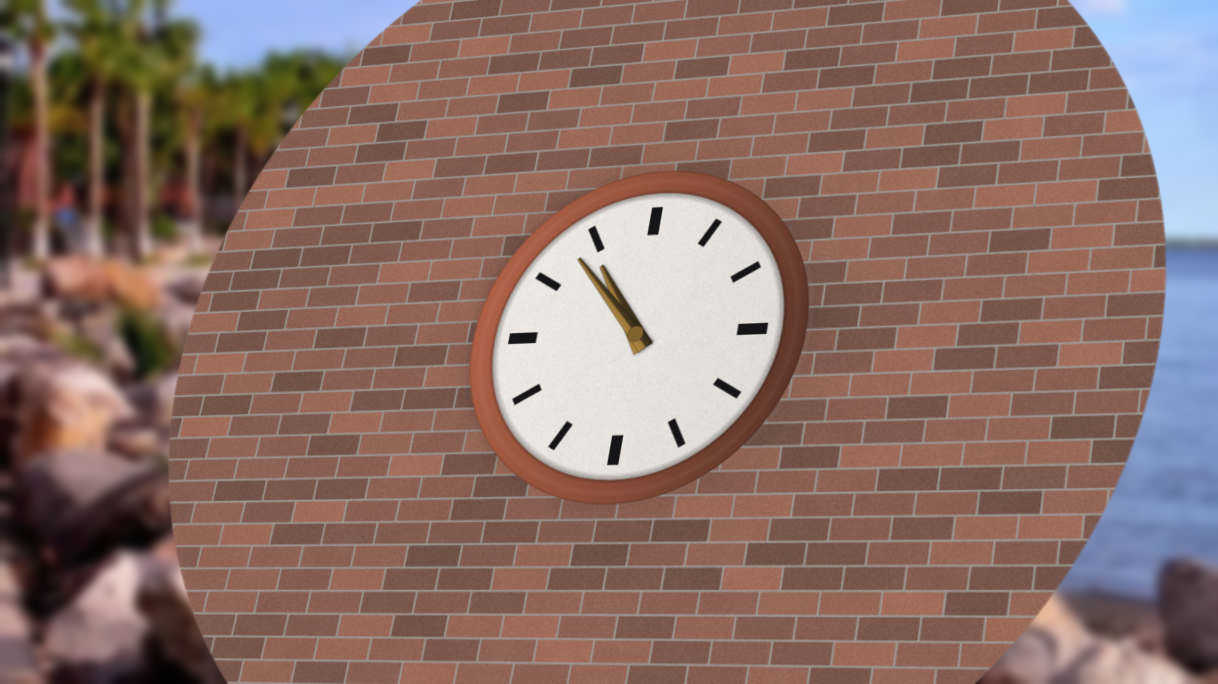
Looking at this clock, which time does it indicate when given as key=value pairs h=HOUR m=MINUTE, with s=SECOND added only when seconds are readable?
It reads h=10 m=53
